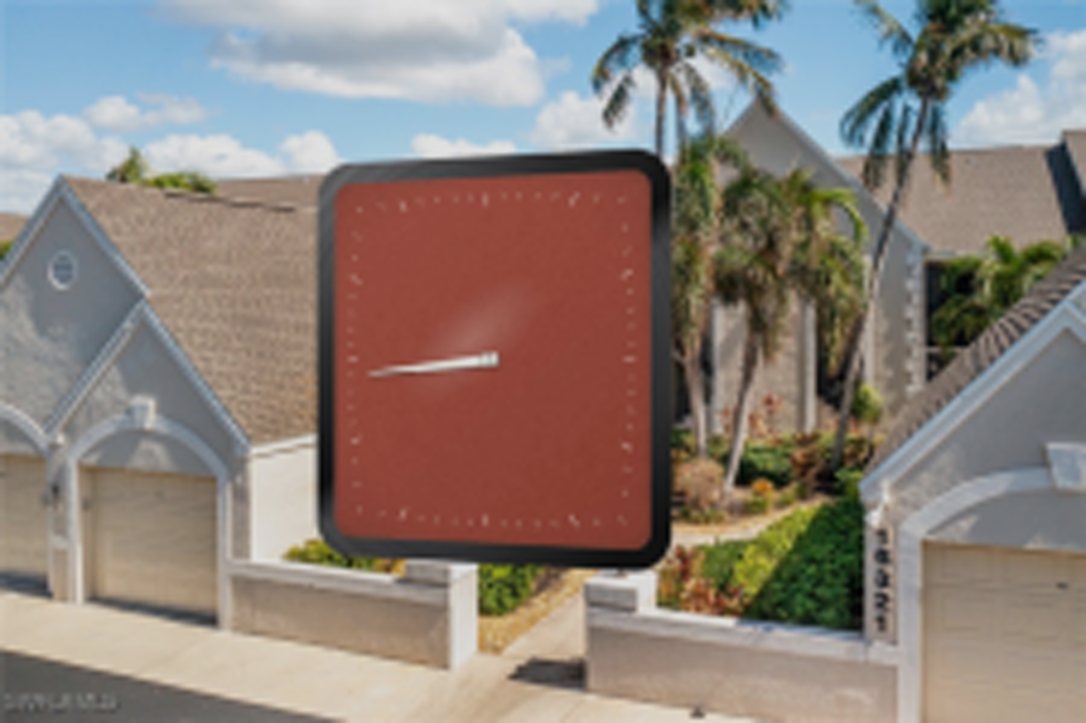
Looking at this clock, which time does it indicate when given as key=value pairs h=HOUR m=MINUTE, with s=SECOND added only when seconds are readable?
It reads h=8 m=44
